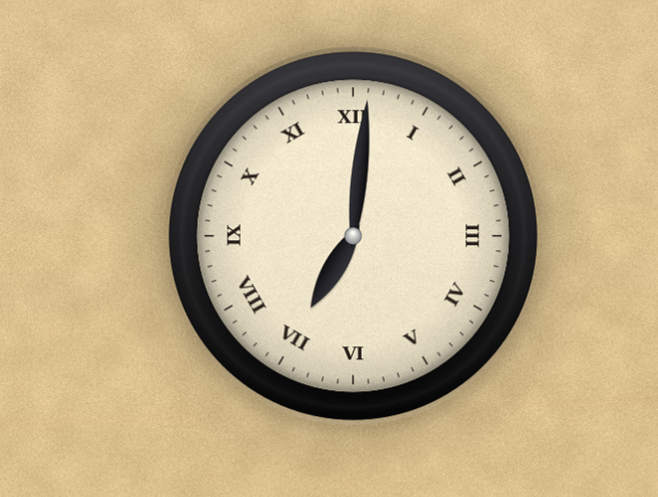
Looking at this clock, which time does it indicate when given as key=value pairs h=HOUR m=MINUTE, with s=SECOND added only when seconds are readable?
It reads h=7 m=1
